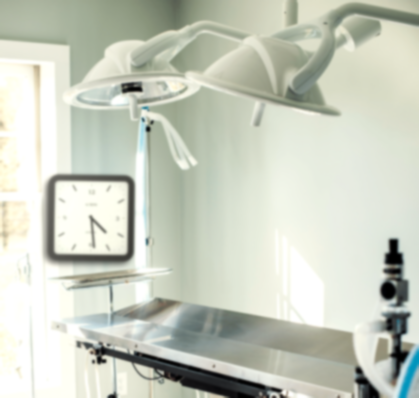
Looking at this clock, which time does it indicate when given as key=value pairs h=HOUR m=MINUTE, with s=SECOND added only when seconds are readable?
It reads h=4 m=29
